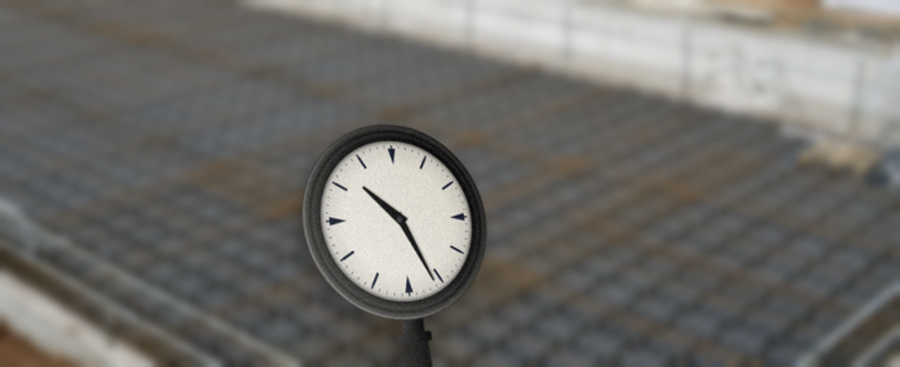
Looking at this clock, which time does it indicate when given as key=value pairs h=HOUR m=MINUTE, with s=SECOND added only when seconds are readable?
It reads h=10 m=26
